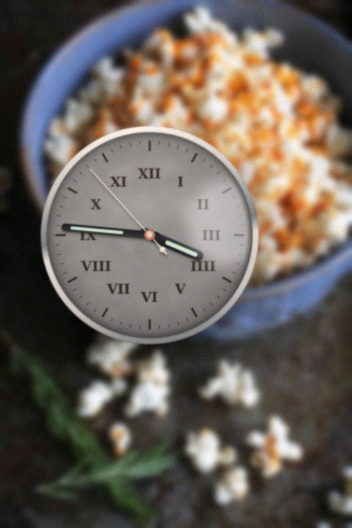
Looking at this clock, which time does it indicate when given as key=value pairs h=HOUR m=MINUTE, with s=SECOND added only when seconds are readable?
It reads h=3 m=45 s=53
